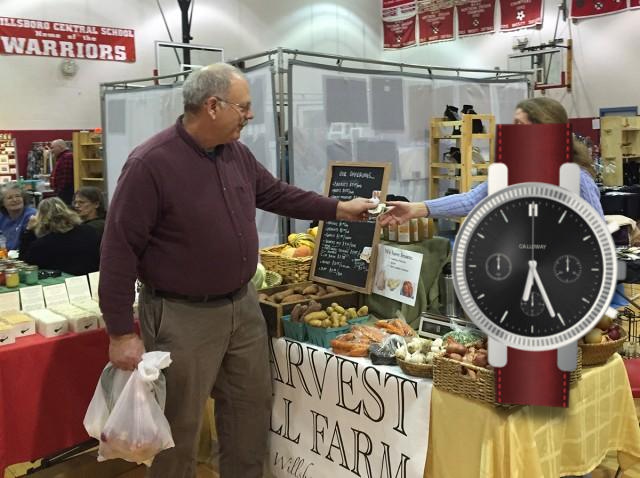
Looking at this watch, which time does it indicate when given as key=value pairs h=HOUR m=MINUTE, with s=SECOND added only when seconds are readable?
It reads h=6 m=26
